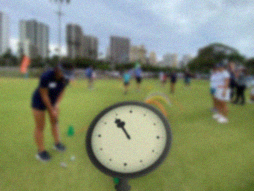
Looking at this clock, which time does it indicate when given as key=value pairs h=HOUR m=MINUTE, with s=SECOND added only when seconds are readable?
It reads h=10 m=54
